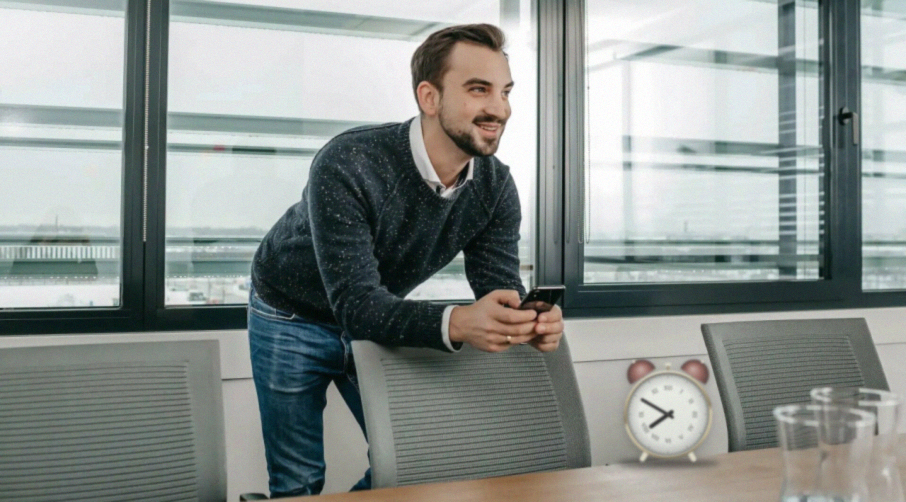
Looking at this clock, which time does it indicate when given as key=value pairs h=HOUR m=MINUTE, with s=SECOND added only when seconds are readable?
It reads h=7 m=50
